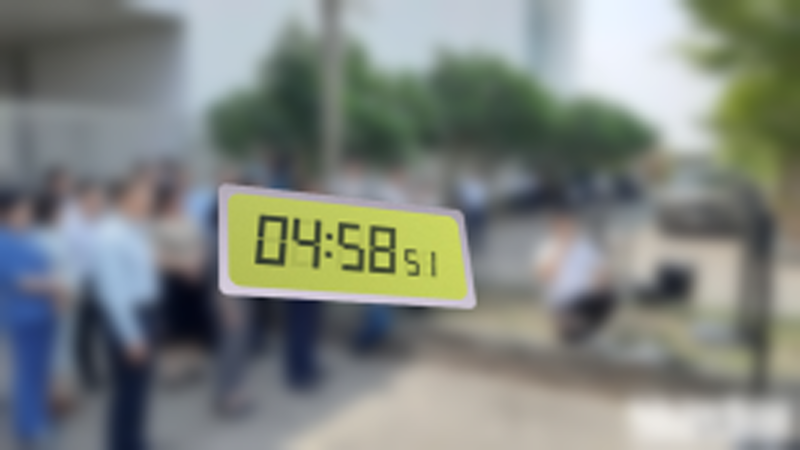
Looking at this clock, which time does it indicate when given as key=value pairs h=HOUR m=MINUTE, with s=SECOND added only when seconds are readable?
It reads h=4 m=58 s=51
